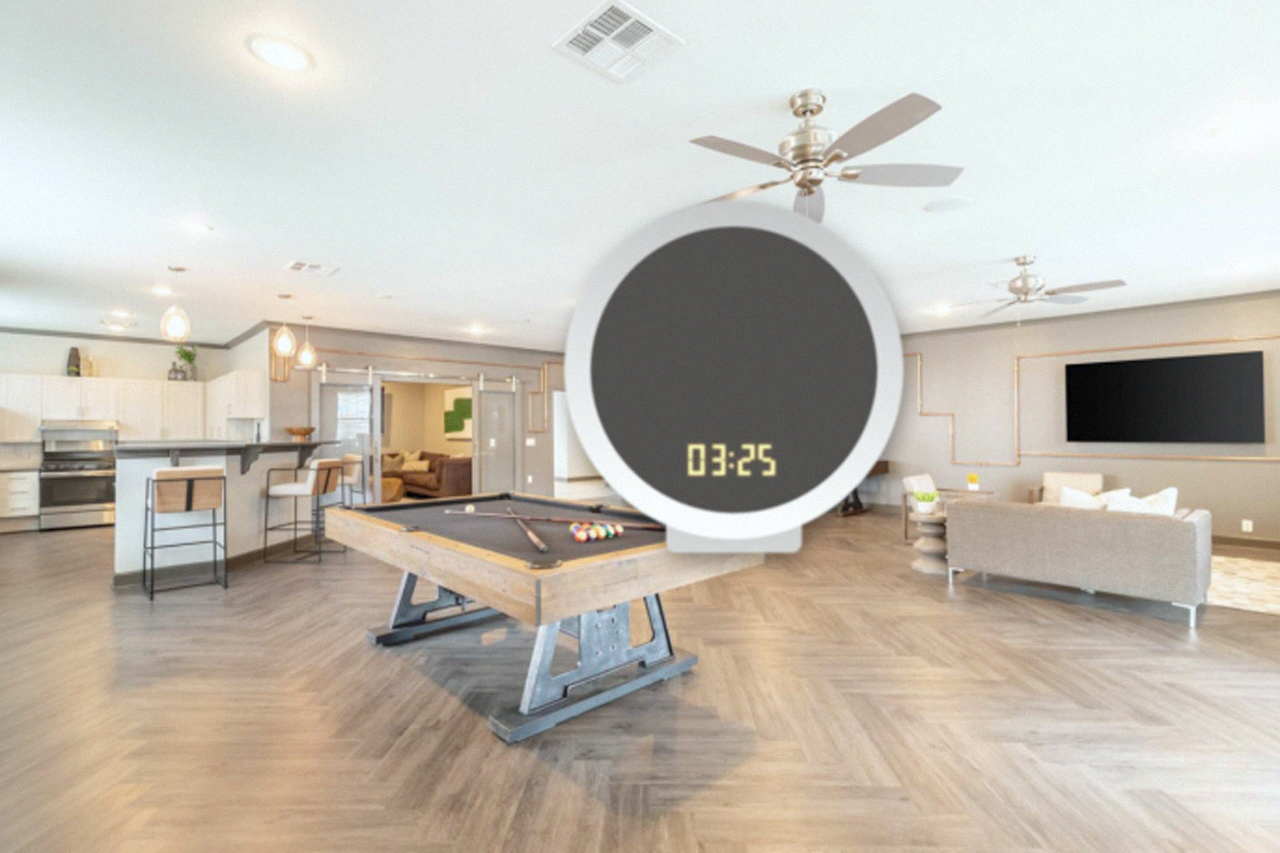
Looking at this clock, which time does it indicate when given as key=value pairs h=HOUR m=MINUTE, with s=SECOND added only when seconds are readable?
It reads h=3 m=25
